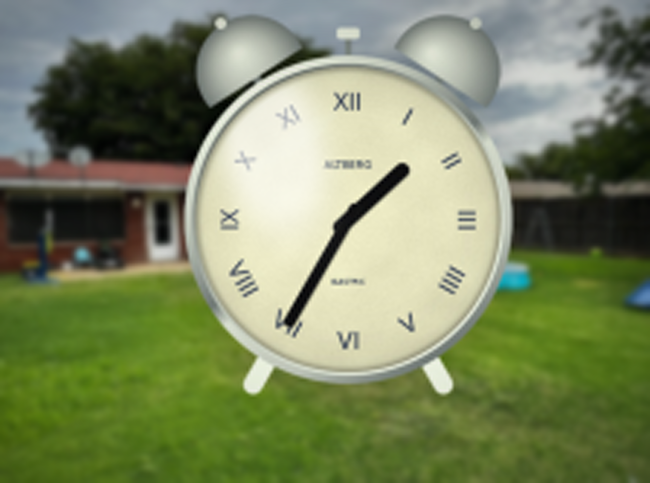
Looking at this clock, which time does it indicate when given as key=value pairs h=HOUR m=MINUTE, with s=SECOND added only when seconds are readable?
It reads h=1 m=35
